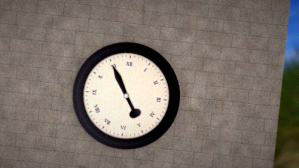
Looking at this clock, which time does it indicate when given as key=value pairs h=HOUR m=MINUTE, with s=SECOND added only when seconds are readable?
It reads h=4 m=55
